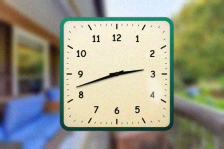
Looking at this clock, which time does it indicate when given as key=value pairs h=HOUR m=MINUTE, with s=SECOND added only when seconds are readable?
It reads h=2 m=42
